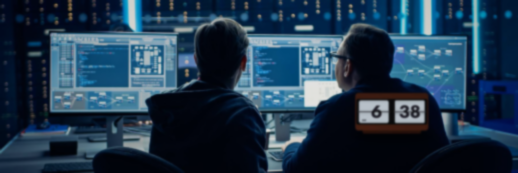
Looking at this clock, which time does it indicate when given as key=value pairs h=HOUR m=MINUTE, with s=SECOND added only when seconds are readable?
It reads h=6 m=38
